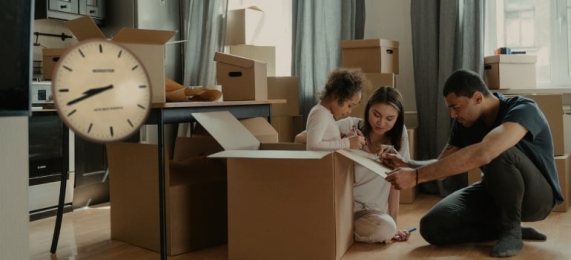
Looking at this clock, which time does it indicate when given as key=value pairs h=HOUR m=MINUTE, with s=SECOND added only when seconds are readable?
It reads h=8 m=42
